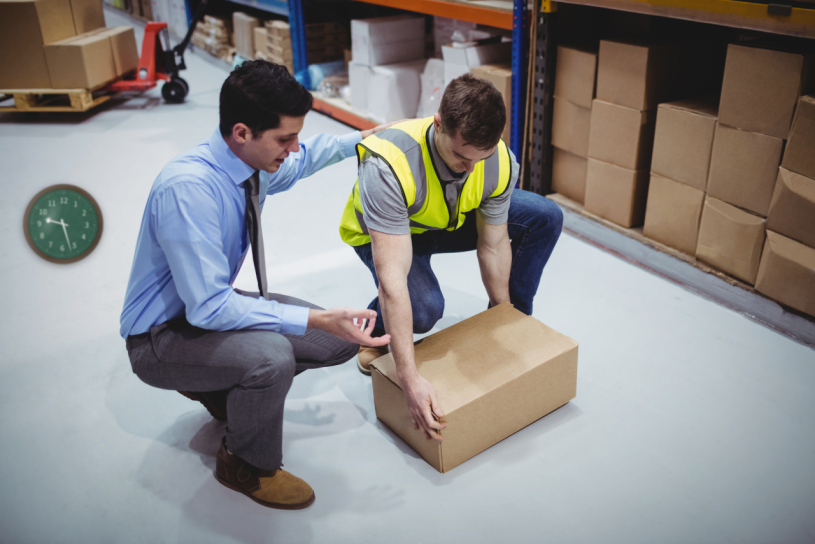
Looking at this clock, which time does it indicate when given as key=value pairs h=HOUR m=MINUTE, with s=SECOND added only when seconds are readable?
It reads h=9 m=27
